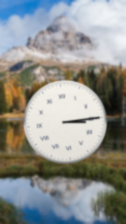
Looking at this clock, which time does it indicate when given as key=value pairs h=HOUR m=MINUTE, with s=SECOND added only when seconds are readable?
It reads h=3 m=15
